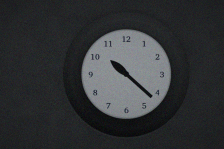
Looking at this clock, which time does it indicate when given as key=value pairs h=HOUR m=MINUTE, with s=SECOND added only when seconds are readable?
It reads h=10 m=22
